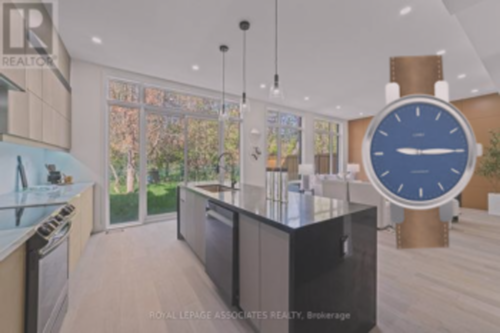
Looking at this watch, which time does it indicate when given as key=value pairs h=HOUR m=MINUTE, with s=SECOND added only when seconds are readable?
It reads h=9 m=15
